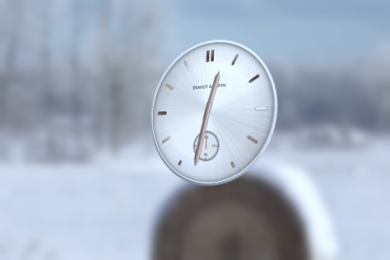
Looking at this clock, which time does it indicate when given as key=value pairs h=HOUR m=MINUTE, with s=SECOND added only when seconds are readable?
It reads h=12 m=32
